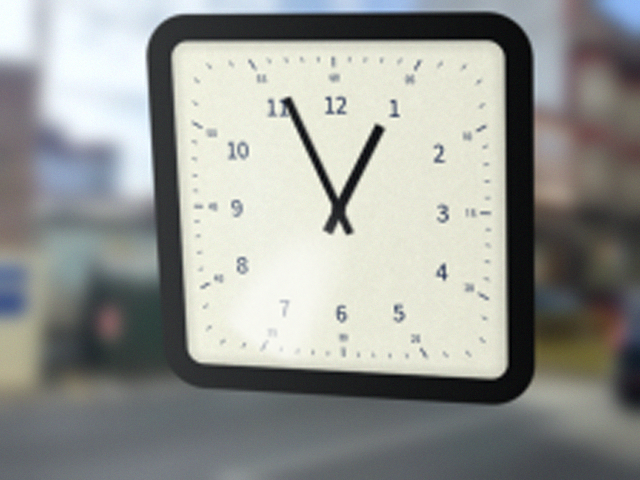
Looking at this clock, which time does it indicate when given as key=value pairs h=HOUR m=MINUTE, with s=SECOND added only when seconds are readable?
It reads h=12 m=56
